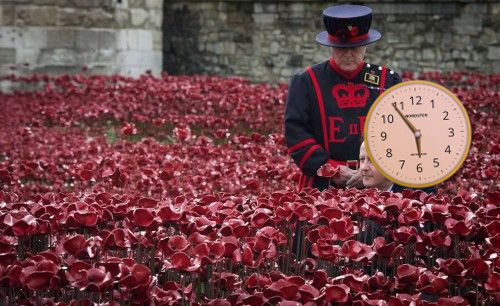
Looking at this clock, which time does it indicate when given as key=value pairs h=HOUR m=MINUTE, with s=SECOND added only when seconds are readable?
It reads h=5 m=54
